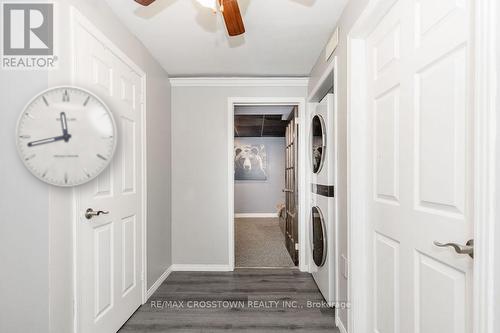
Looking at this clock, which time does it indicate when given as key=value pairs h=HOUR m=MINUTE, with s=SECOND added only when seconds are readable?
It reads h=11 m=43
